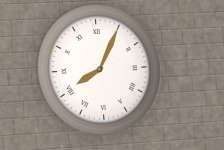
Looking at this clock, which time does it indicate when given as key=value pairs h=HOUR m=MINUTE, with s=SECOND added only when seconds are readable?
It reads h=8 m=5
